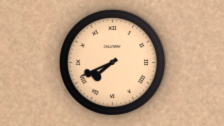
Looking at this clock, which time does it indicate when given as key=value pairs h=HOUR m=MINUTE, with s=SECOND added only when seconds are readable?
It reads h=7 m=41
